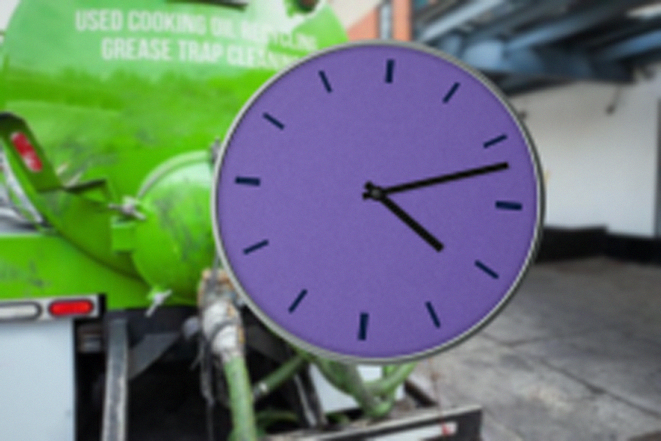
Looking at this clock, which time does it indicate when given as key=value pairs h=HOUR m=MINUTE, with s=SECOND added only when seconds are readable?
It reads h=4 m=12
